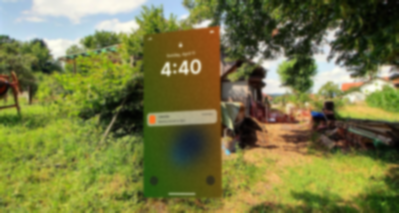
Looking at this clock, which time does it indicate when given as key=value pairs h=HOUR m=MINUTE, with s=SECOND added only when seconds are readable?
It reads h=4 m=40
